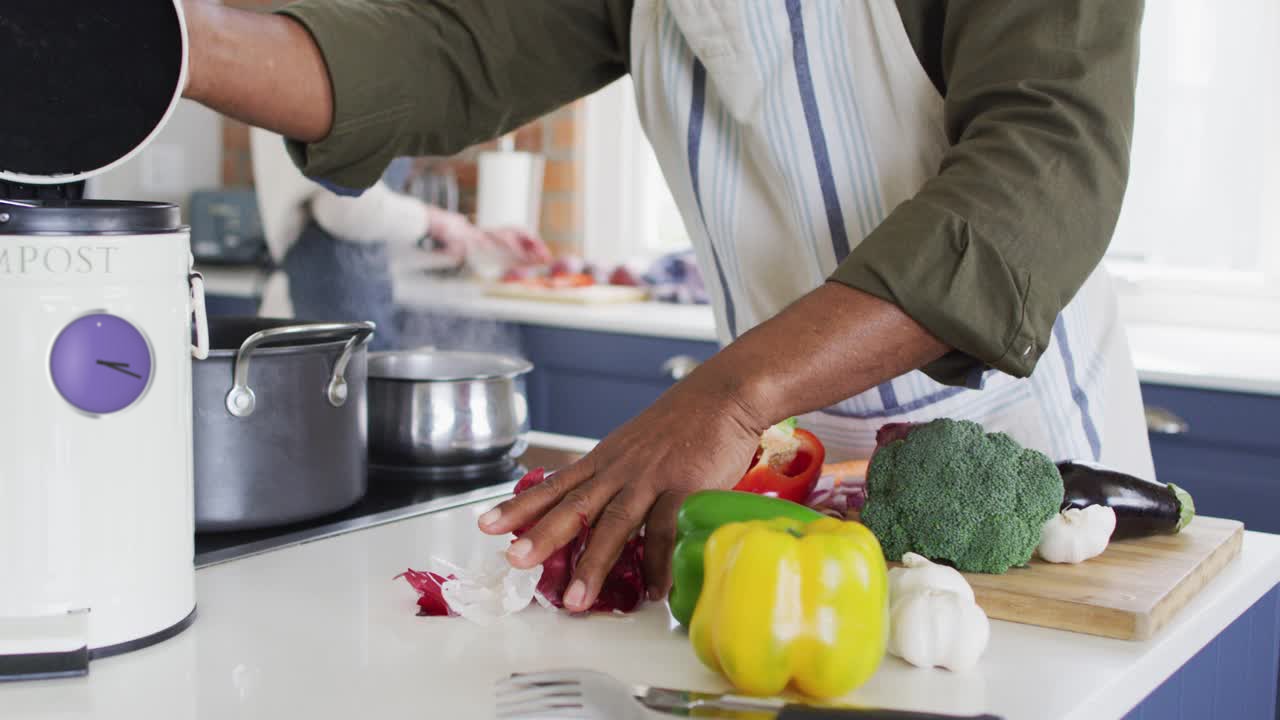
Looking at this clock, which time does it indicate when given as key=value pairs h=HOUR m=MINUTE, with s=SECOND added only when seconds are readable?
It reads h=3 m=19
